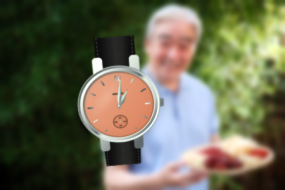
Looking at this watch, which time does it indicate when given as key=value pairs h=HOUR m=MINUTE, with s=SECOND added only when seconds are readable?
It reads h=1 m=1
